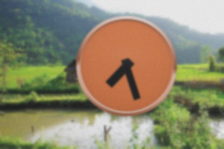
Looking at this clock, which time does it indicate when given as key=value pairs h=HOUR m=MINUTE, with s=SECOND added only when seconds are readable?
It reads h=7 m=27
